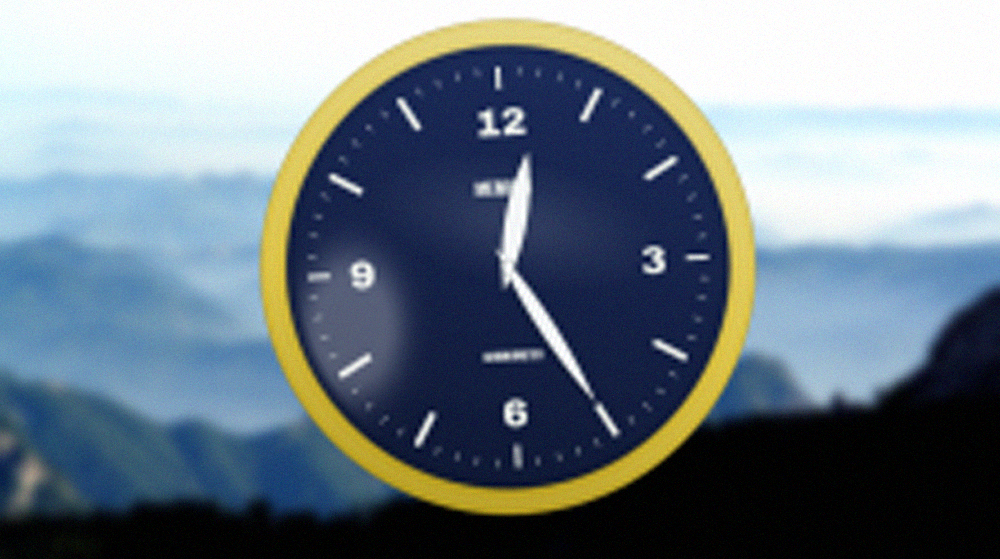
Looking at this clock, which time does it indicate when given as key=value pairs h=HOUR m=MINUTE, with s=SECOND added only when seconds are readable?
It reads h=12 m=25
